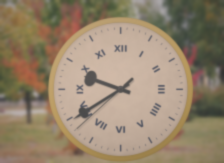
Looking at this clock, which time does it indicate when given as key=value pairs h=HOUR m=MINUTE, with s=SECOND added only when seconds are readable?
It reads h=9 m=39 s=38
